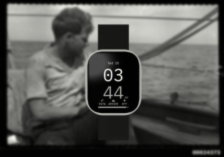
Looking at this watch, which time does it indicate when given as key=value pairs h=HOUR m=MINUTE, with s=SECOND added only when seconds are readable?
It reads h=3 m=44
